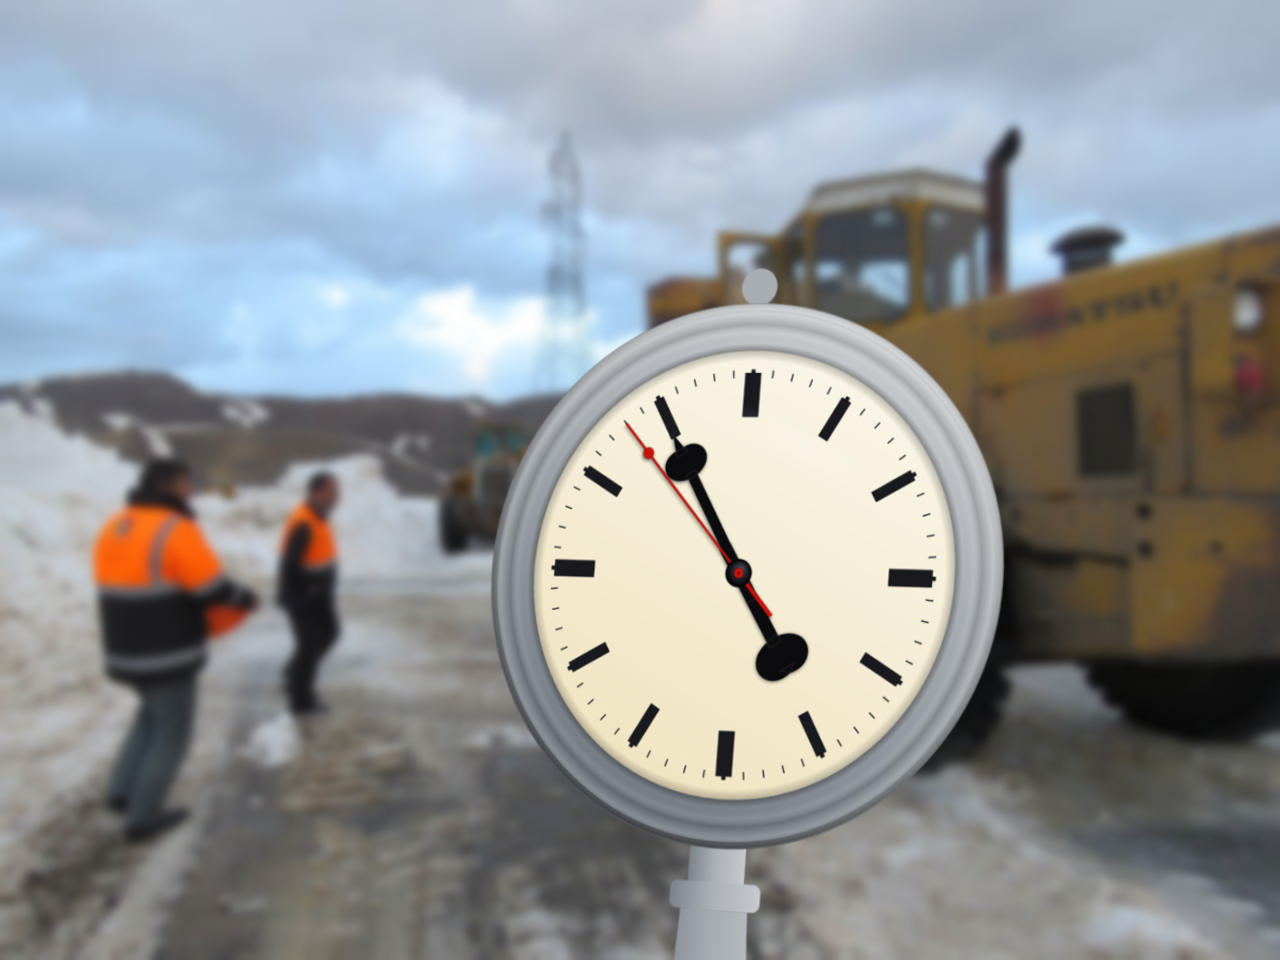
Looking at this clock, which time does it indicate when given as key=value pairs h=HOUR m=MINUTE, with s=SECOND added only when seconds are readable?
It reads h=4 m=54 s=53
